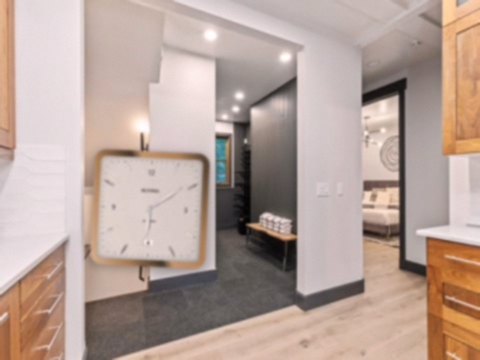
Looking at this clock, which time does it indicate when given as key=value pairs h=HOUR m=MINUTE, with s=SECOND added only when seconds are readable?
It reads h=6 m=9
